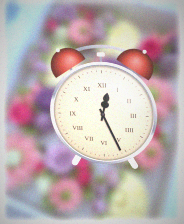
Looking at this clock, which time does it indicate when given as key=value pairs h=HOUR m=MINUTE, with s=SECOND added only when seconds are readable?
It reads h=12 m=26
